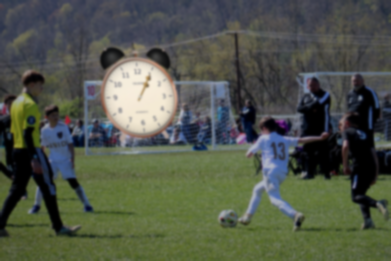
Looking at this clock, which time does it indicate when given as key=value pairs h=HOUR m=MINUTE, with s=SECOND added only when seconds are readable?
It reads h=1 m=5
